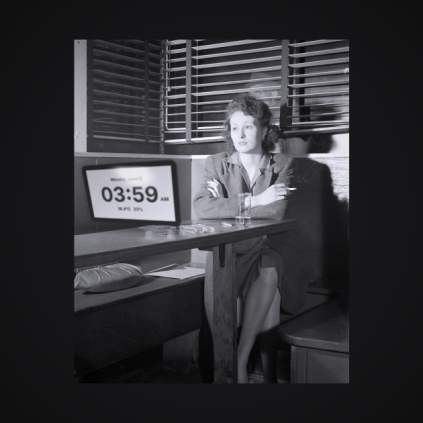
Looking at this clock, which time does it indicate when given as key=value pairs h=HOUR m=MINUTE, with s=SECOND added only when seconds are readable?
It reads h=3 m=59
